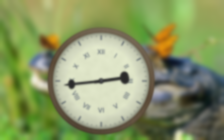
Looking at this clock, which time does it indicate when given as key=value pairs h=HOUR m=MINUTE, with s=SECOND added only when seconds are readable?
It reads h=2 m=44
